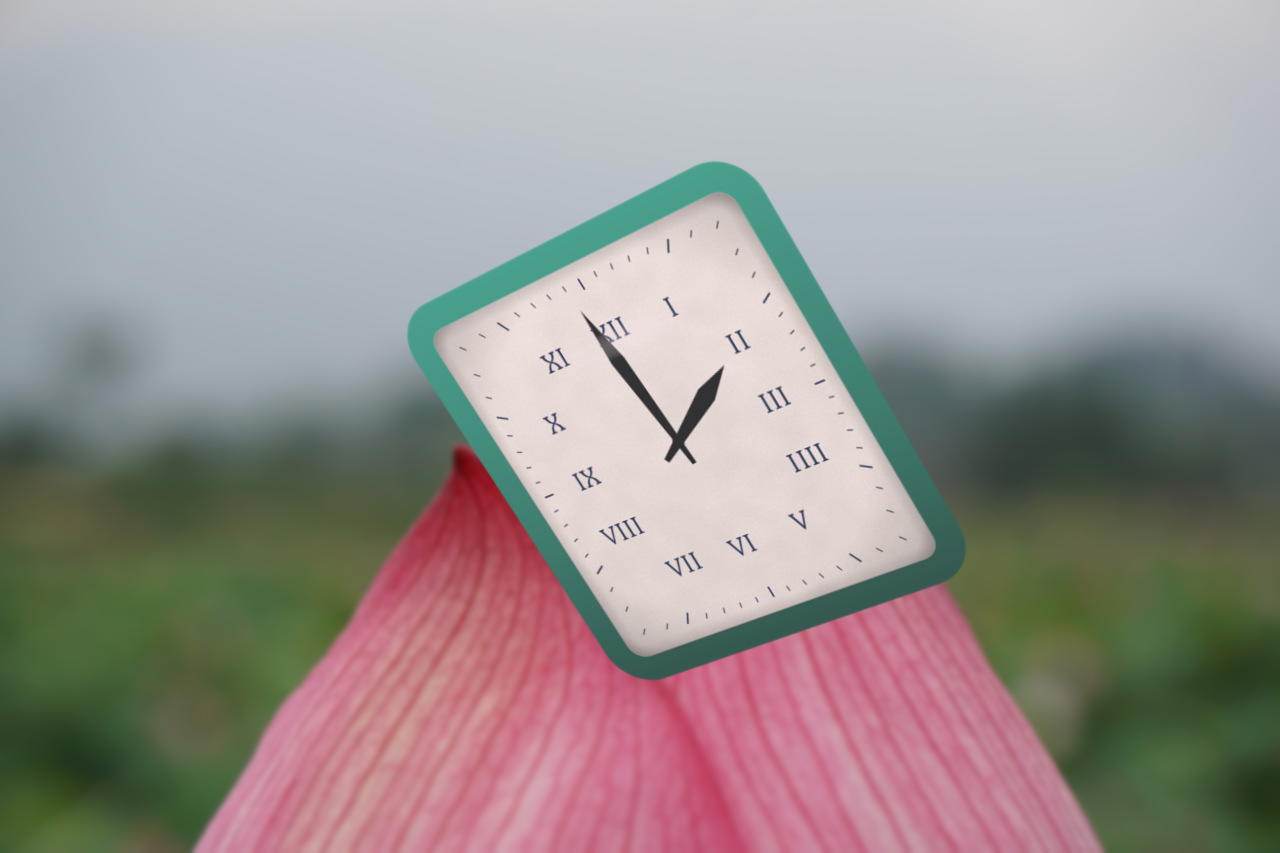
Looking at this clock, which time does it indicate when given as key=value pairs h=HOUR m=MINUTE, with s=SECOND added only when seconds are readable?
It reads h=1 m=59
